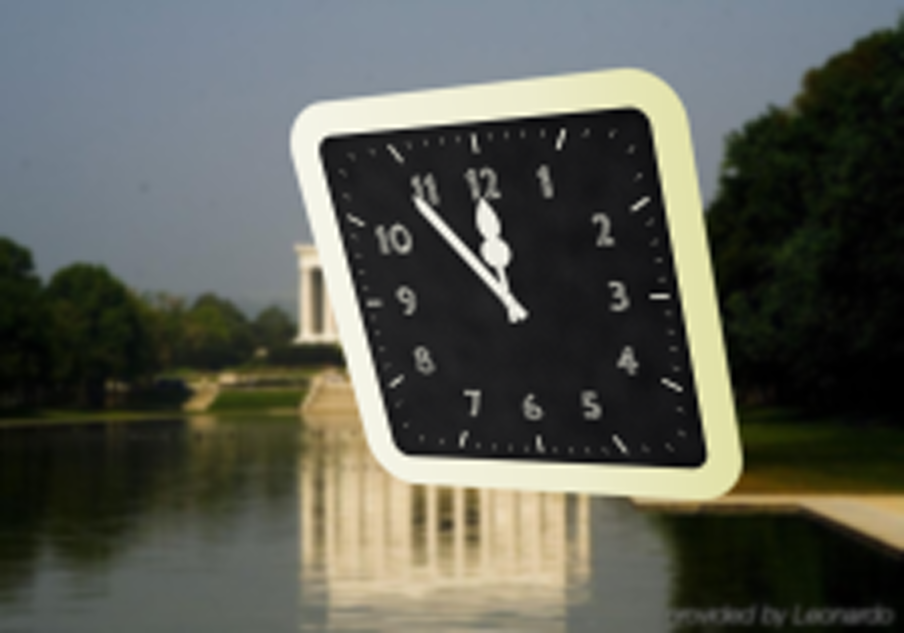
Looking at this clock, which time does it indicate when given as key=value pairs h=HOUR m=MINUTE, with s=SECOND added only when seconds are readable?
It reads h=11 m=54
